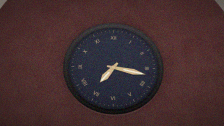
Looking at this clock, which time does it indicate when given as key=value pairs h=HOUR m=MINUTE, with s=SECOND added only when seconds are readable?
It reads h=7 m=17
